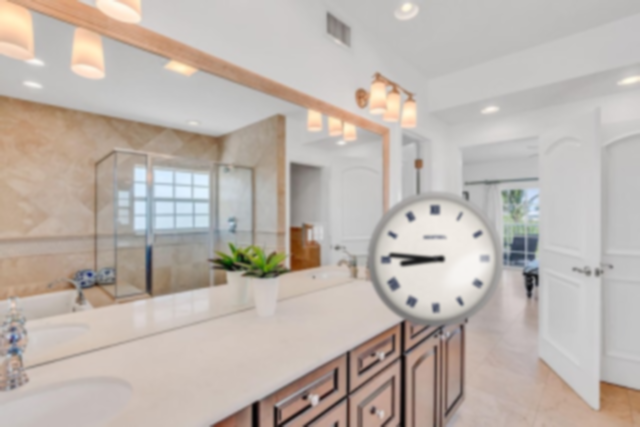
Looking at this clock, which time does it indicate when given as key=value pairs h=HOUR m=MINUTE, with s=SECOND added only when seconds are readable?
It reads h=8 m=46
